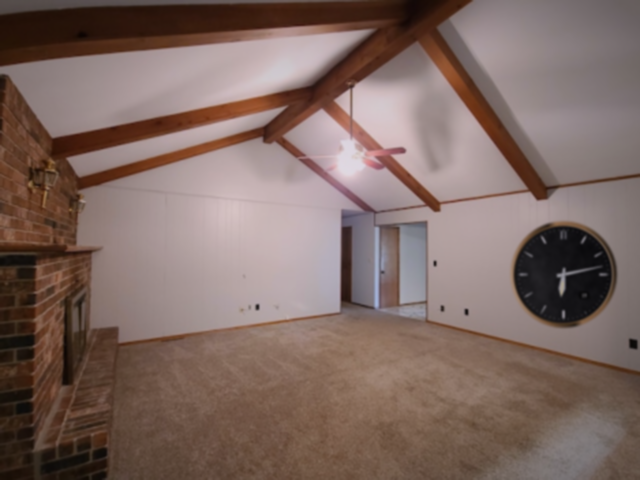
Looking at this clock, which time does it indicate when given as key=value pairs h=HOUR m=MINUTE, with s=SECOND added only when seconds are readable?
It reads h=6 m=13
